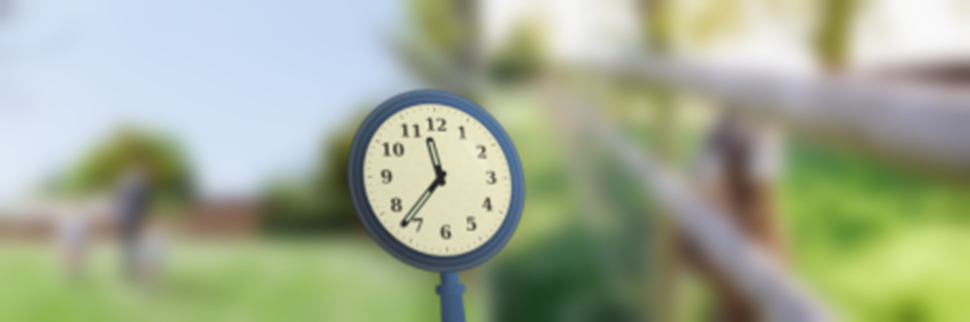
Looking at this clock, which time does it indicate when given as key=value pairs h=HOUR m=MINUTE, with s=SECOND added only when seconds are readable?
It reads h=11 m=37
